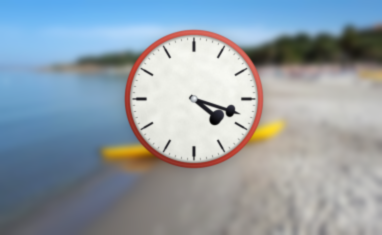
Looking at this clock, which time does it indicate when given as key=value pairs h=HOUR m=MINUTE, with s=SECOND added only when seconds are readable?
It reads h=4 m=18
